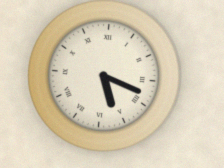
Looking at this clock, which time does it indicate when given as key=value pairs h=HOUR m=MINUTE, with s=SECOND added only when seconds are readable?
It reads h=5 m=18
